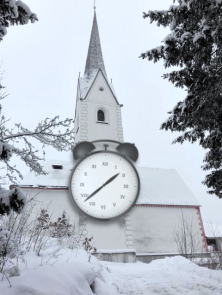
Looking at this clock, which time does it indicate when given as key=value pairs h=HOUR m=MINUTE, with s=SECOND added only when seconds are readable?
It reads h=1 m=38
